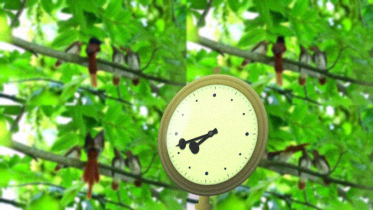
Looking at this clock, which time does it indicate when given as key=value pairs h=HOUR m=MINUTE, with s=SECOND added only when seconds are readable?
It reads h=7 m=42
